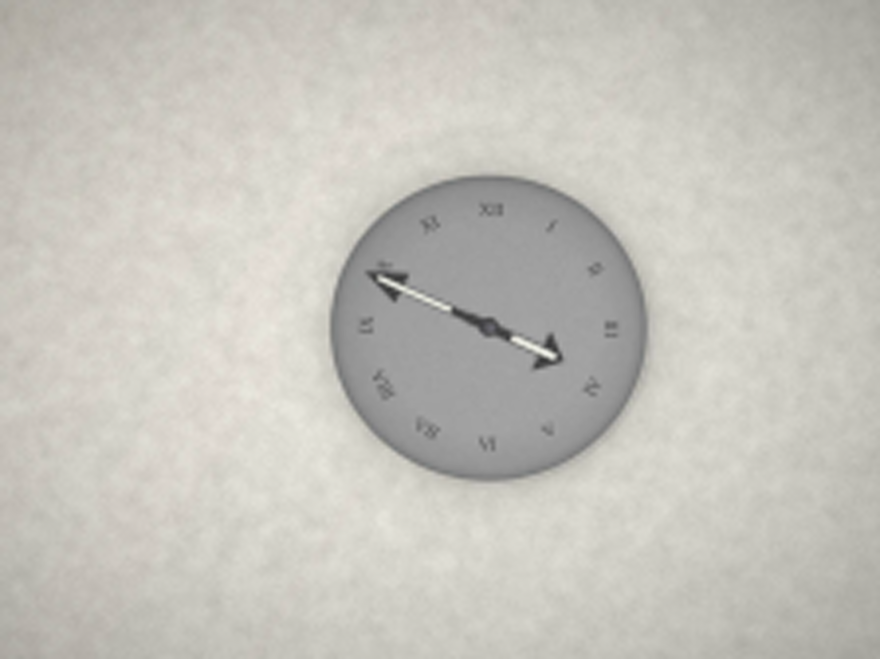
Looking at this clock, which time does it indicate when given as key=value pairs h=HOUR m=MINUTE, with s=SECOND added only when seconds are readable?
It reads h=3 m=49
